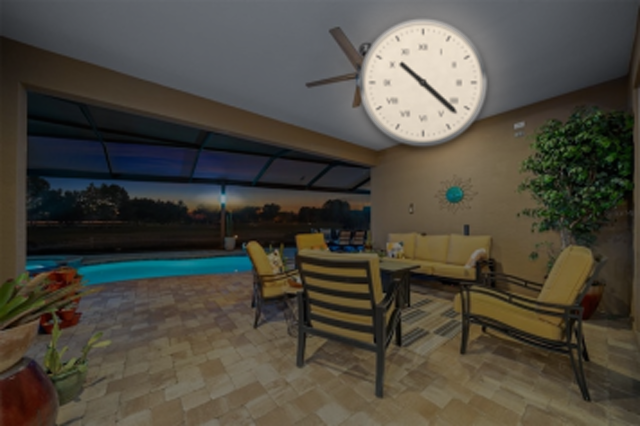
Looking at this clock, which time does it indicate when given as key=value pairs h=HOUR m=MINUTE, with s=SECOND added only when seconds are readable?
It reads h=10 m=22
